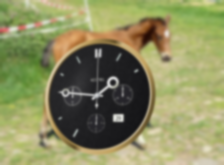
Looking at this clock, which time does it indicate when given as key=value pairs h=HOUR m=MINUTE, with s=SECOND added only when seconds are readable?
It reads h=1 m=46
